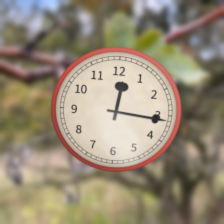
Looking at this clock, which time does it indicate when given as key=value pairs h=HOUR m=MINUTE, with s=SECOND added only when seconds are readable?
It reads h=12 m=16
